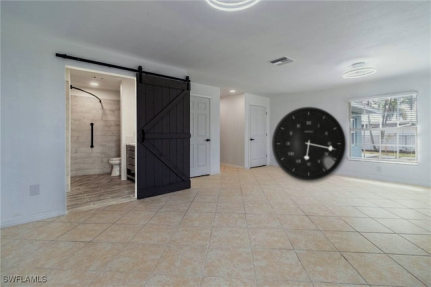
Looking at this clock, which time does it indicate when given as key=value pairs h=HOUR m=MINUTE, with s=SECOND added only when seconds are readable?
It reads h=6 m=17
